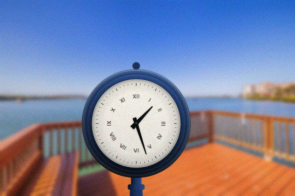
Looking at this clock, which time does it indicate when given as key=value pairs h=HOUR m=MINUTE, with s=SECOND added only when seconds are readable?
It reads h=1 m=27
